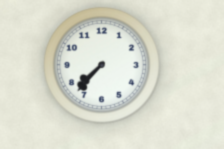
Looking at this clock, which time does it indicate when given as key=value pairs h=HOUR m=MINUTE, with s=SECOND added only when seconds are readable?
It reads h=7 m=37
